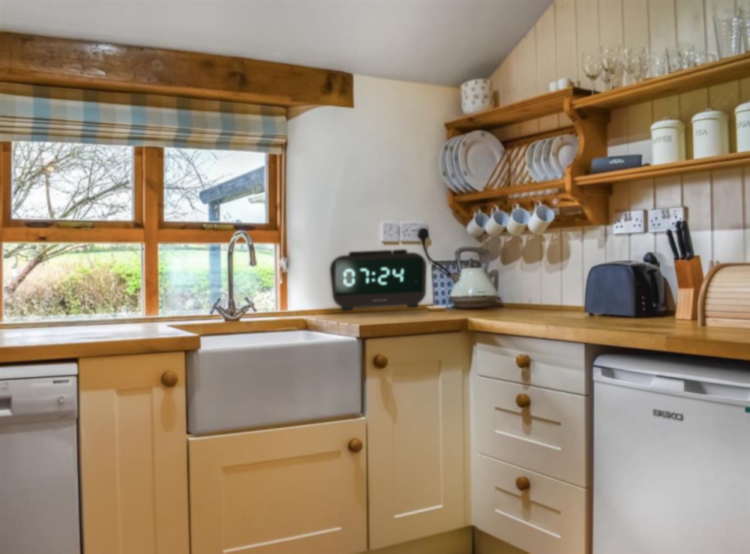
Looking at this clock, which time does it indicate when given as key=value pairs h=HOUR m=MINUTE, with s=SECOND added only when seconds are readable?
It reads h=7 m=24
